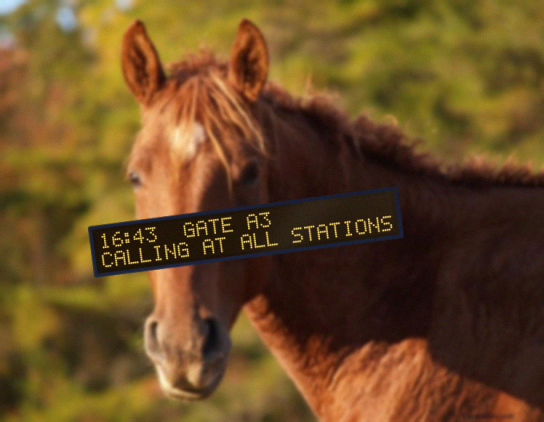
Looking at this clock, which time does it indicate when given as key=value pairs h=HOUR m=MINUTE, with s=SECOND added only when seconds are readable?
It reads h=16 m=43
